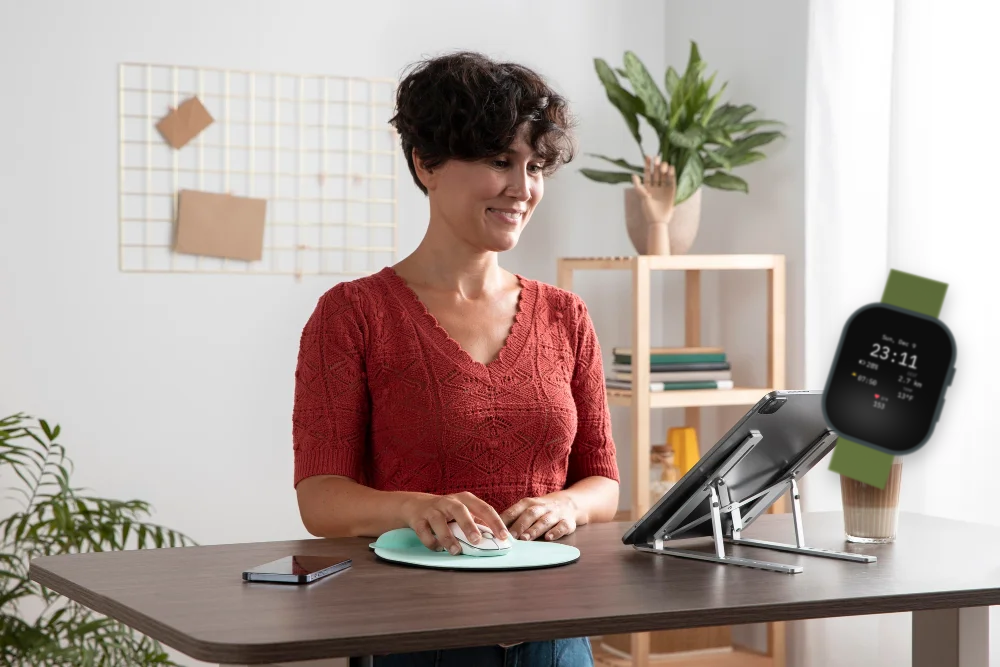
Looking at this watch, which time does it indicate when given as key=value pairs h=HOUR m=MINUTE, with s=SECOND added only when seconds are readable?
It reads h=23 m=11
